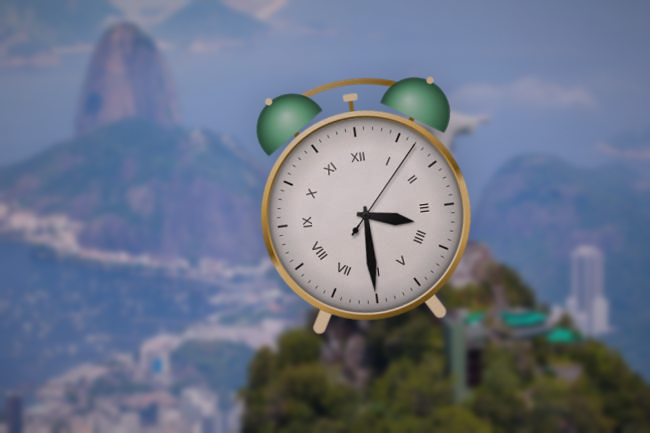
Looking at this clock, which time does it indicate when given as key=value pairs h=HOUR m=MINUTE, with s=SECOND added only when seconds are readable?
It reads h=3 m=30 s=7
